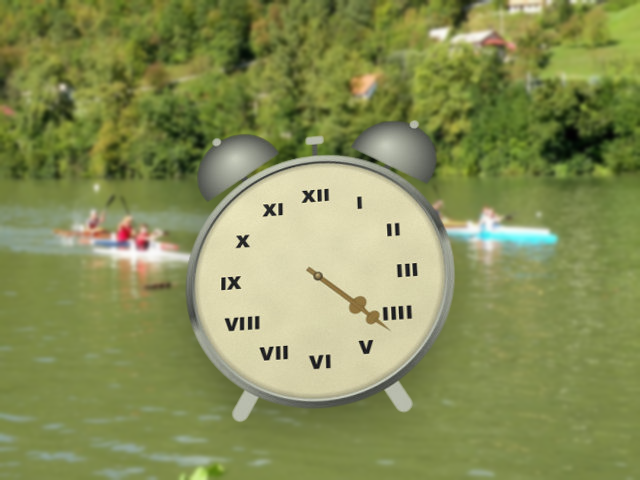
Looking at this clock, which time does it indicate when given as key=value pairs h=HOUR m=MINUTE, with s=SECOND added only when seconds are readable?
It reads h=4 m=22
